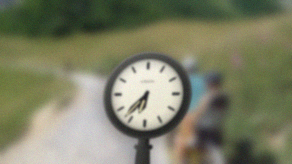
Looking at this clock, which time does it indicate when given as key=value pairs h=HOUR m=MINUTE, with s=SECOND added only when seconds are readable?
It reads h=6 m=37
